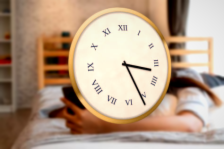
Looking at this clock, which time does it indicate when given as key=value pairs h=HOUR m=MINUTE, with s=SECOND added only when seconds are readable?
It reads h=3 m=26
